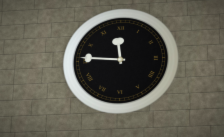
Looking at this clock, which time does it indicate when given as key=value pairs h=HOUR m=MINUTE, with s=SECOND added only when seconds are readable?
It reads h=11 m=46
